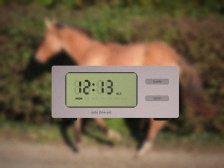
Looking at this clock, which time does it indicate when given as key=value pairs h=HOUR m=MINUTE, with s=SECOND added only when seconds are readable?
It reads h=12 m=13
